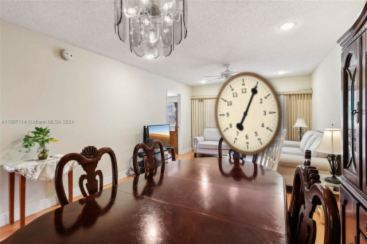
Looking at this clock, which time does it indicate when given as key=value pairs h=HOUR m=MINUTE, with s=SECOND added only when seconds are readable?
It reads h=7 m=5
